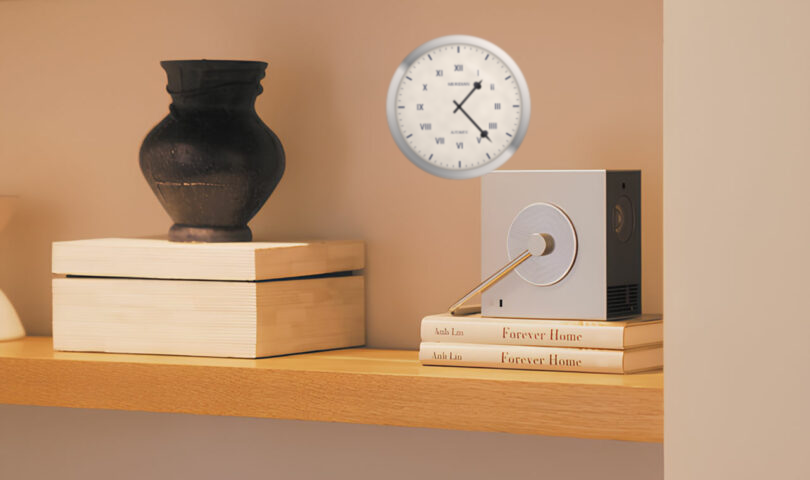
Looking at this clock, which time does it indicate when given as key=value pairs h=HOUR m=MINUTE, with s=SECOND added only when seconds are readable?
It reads h=1 m=23
